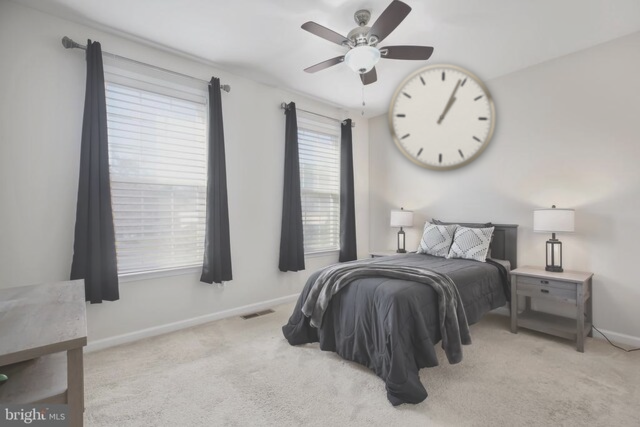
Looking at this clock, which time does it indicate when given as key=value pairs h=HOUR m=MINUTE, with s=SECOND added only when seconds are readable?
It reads h=1 m=4
